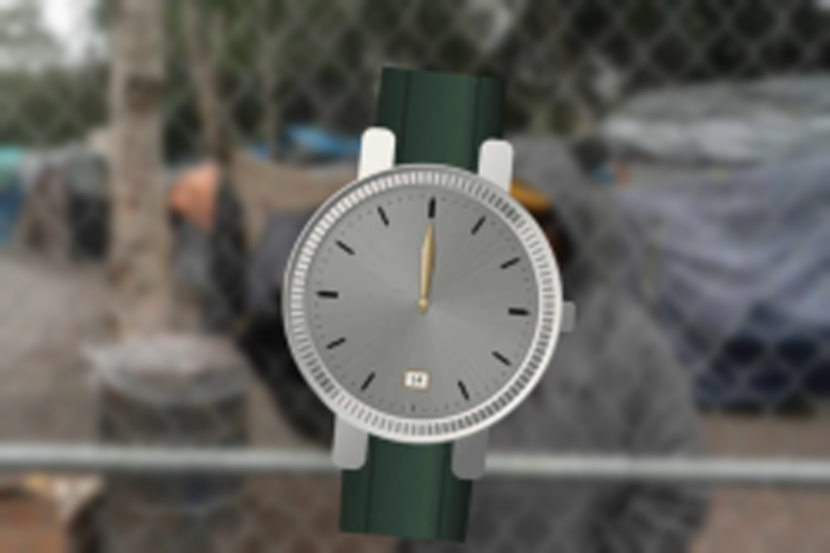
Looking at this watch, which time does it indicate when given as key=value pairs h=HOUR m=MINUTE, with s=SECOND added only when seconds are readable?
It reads h=12 m=0
